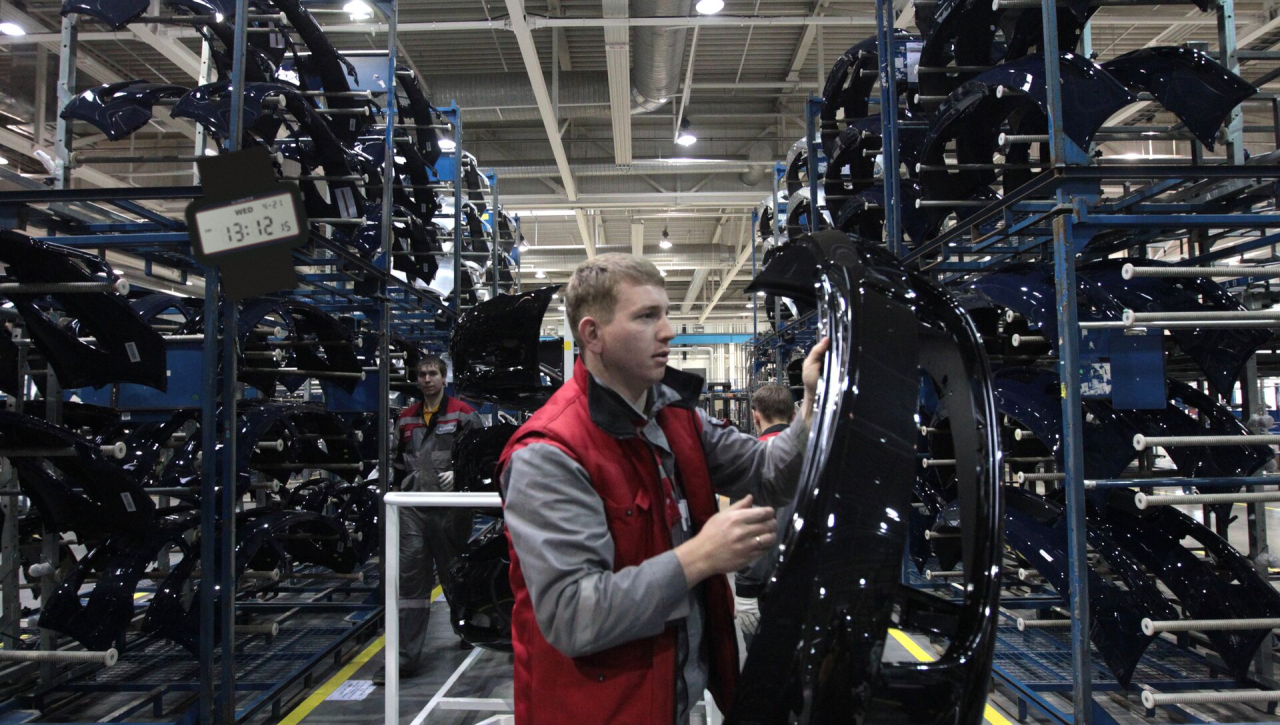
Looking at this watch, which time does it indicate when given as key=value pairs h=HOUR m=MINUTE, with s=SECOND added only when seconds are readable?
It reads h=13 m=12
